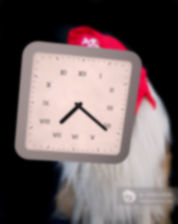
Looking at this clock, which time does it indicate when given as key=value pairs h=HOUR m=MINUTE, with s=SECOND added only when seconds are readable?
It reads h=7 m=21
